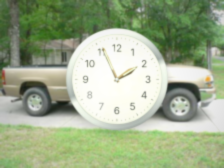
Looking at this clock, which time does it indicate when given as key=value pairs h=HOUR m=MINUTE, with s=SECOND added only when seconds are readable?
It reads h=1 m=56
